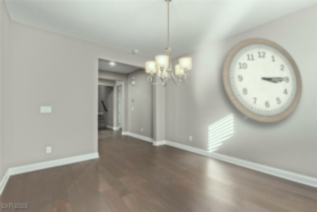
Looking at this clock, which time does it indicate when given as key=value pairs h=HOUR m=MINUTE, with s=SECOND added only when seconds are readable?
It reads h=3 m=15
